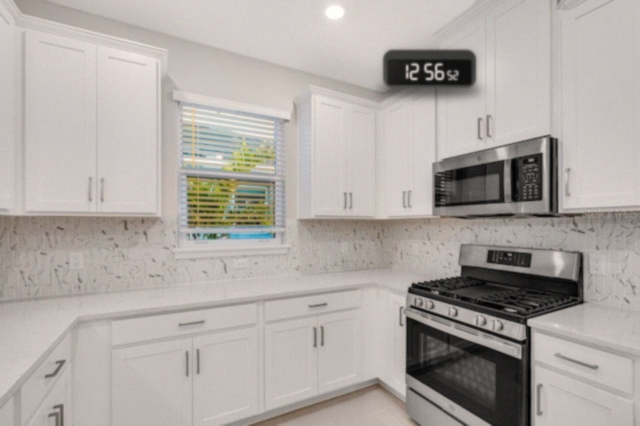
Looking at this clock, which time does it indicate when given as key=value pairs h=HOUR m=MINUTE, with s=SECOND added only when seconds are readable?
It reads h=12 m=56
